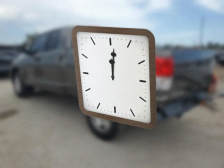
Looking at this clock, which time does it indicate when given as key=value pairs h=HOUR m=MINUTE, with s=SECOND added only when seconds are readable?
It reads h=12 m=1
